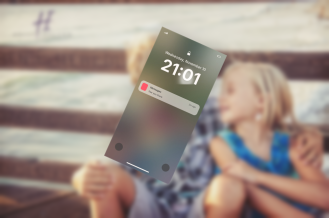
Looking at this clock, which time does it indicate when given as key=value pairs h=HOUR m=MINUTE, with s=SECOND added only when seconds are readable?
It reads h=21 m=1
